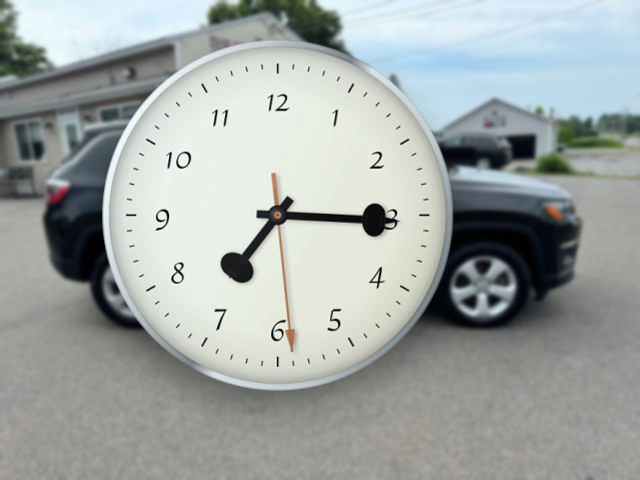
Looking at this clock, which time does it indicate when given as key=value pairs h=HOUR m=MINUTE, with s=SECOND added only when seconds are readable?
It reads h=7 m=15 s=29
